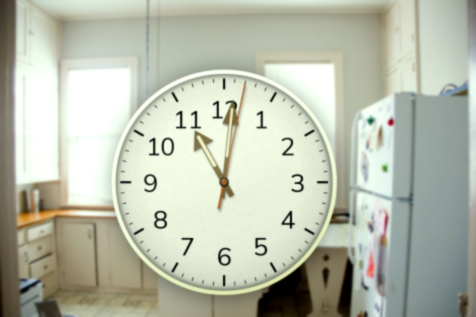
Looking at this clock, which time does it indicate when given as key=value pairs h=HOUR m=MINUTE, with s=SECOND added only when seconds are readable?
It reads h=11 m=1 s=2
